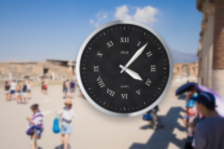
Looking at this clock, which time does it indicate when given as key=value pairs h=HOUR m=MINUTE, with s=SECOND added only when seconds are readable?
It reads h=4 m=7
